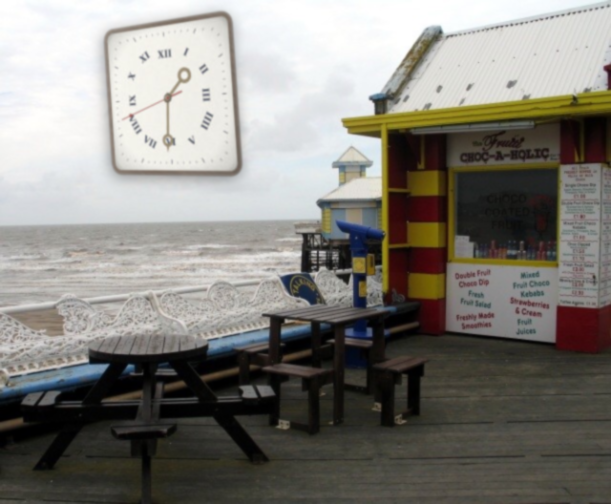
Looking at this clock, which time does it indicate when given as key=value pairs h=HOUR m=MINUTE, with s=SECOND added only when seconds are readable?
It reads h=1 m=30 s=42
